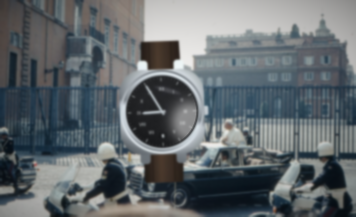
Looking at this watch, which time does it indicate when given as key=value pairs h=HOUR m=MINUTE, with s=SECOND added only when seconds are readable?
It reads h=8 m=55
